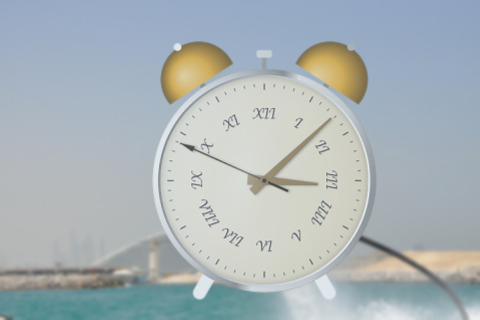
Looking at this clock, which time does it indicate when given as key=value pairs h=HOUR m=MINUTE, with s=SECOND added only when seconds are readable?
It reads h=3 m=7 s=49
